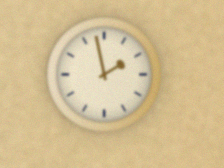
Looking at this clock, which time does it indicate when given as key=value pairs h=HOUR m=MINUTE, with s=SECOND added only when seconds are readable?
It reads h=1 m=58
